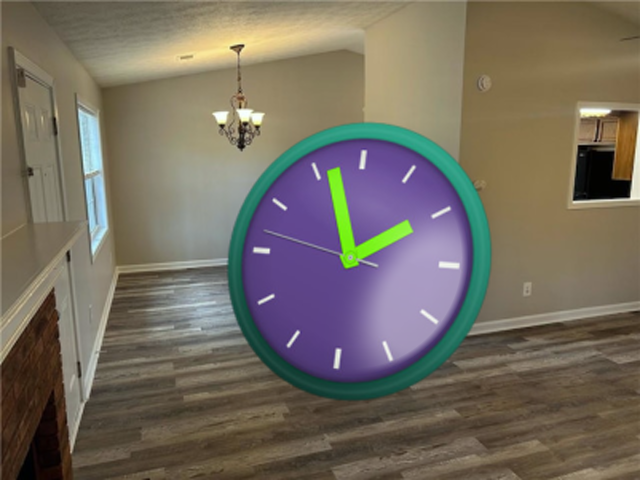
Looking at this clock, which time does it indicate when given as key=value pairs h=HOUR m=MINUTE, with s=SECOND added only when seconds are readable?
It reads h=1 m=56 s=47
